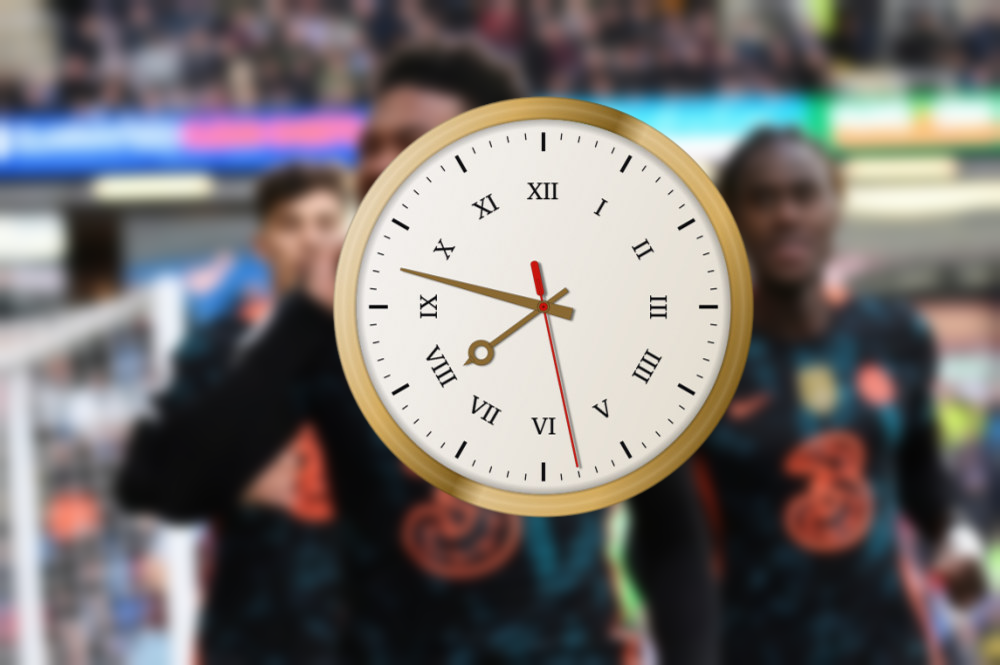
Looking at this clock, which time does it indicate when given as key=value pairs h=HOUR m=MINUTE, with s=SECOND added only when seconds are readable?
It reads h=7 m=47 s=28
